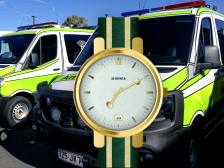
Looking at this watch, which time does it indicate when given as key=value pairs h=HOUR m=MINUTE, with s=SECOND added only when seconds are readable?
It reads h=7 m=10
